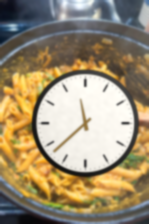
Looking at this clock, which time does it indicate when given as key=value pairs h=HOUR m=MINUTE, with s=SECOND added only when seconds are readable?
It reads h=11 m=38
